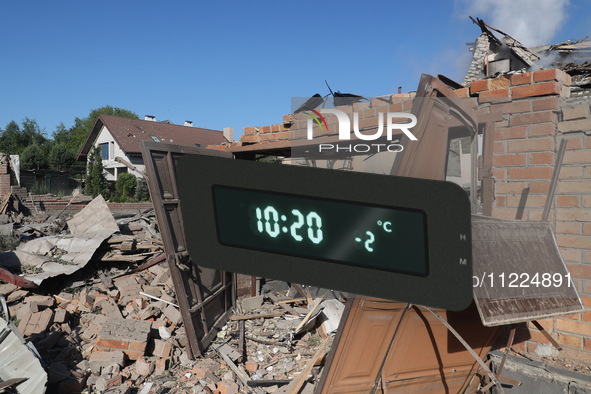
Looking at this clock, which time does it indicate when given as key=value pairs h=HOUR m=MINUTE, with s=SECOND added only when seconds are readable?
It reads h=10 m=20
